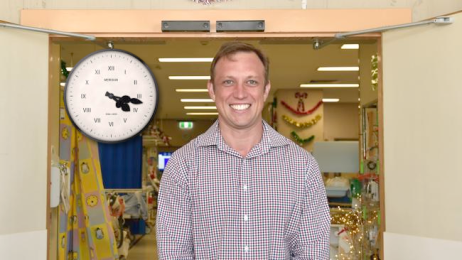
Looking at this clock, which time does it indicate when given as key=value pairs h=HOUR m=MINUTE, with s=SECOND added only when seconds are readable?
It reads h=4 m=17
